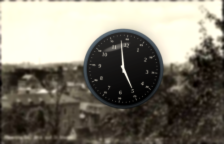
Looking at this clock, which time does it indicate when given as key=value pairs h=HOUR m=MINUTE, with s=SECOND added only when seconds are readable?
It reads h=4 m=58
